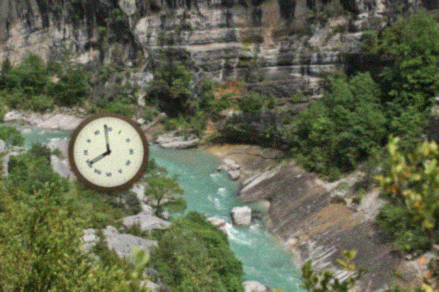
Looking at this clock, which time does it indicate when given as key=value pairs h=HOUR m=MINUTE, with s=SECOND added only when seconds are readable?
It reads h=7 m=59
